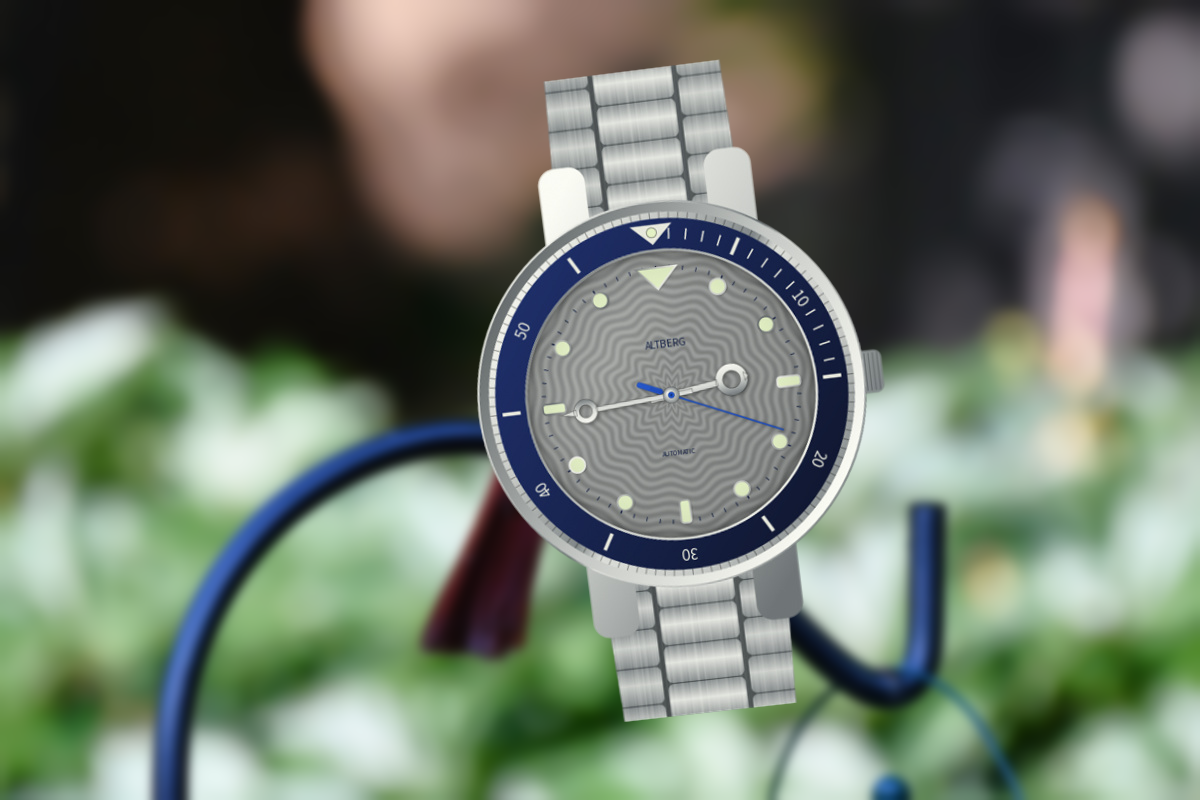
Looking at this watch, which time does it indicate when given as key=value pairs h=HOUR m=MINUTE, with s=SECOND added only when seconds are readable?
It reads h=2 m=44 s=19
